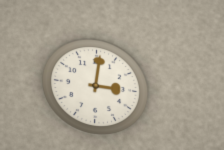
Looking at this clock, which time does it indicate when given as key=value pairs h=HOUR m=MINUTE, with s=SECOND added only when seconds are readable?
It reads h=3 m=1
